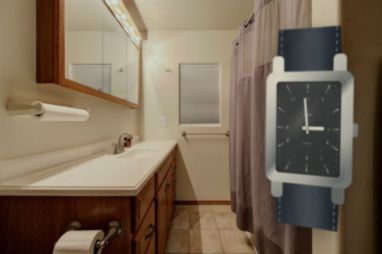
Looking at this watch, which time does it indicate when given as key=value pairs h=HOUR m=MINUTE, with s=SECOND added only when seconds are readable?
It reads h=2 m=59
